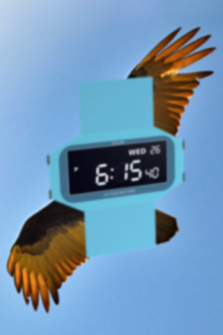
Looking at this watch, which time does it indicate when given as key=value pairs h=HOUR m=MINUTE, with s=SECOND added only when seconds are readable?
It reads h=6 m=15
